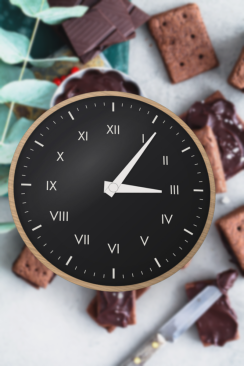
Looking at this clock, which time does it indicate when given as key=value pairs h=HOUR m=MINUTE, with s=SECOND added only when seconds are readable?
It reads h=3 m=6
